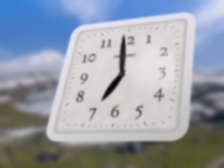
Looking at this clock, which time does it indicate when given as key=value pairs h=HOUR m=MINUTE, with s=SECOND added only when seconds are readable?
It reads h=6 m=59
